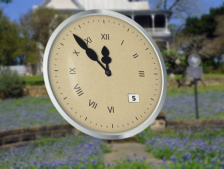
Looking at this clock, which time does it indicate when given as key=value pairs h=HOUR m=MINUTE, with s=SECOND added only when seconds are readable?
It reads h=11 m=53
